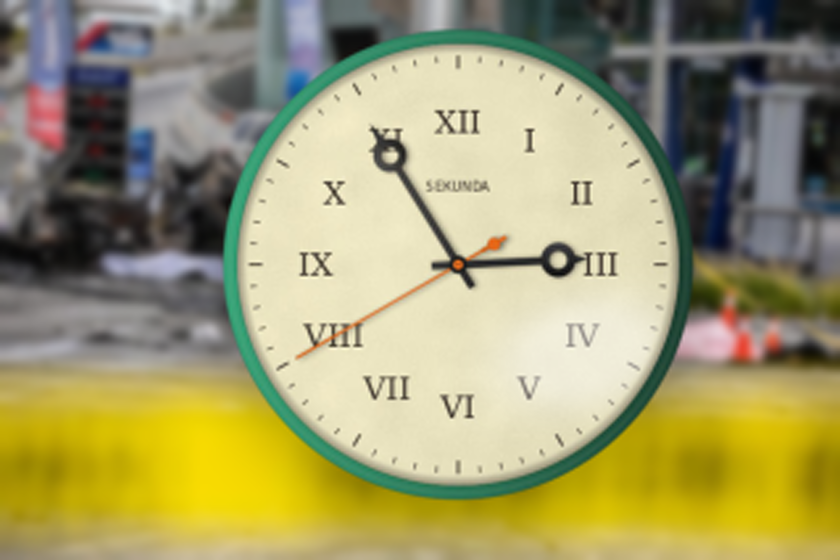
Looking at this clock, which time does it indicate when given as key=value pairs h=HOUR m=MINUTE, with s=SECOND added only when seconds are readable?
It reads h=2 m=54 s=40
